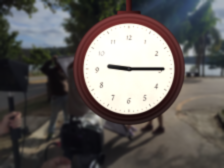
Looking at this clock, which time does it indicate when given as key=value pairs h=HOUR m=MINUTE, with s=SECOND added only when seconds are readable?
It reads h=9 m=15
